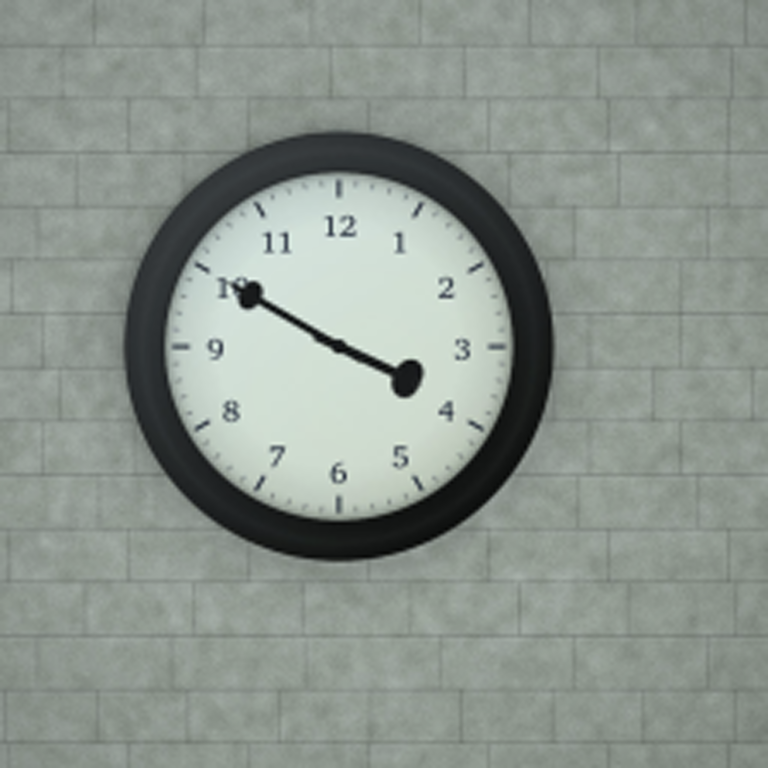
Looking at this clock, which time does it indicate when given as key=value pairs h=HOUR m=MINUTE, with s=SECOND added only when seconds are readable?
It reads h=3 m=50
